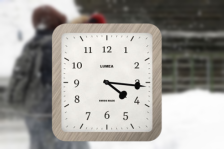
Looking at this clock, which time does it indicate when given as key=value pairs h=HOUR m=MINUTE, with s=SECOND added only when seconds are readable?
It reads h=4 m=16
